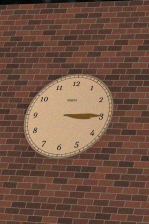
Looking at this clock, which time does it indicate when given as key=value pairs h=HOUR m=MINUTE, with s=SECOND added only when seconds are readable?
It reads h=3 m=15
